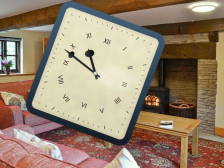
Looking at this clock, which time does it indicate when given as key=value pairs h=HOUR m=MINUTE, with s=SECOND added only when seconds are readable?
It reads h=10 m=48
